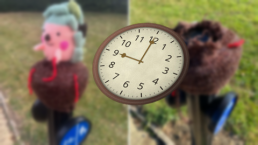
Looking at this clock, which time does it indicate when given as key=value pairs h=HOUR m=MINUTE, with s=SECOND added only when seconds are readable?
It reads h=9 m=0
